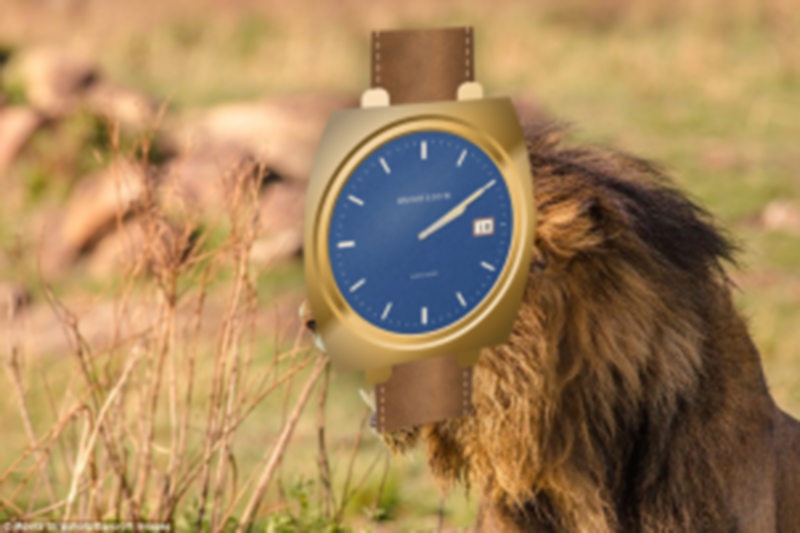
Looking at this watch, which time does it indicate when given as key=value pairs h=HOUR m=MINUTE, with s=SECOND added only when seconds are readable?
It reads h=2 m=10
